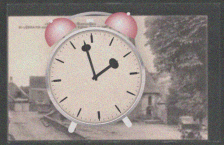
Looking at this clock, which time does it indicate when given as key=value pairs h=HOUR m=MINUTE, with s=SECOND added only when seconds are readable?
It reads h=1 m=58
